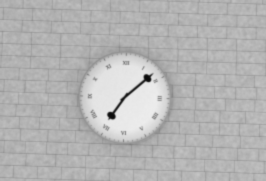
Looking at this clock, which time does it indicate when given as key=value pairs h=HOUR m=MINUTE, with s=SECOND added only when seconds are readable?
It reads h=7 m=8
